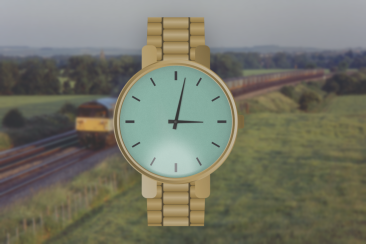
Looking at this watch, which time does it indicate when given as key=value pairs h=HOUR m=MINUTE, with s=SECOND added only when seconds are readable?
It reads h=3 m=2
